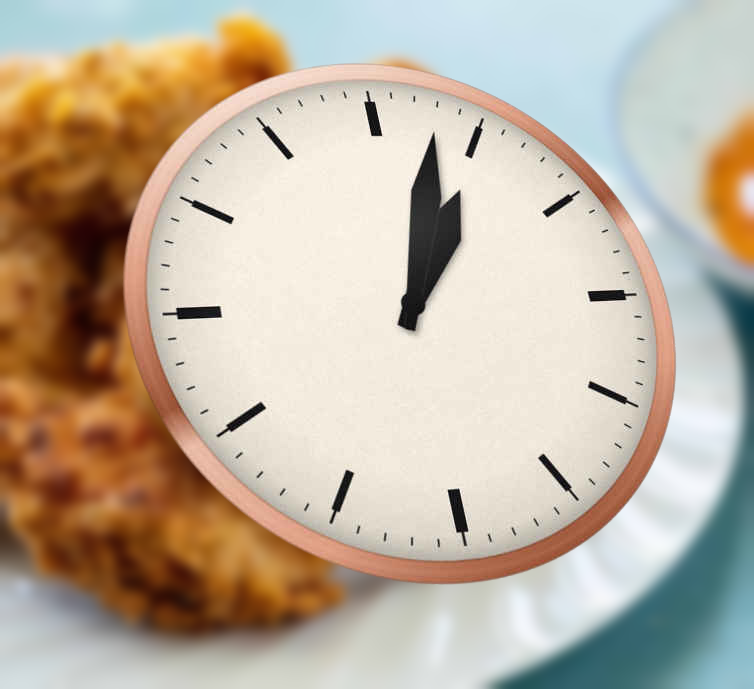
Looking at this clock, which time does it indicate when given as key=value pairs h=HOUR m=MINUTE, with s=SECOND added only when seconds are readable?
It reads h=1 m=3
